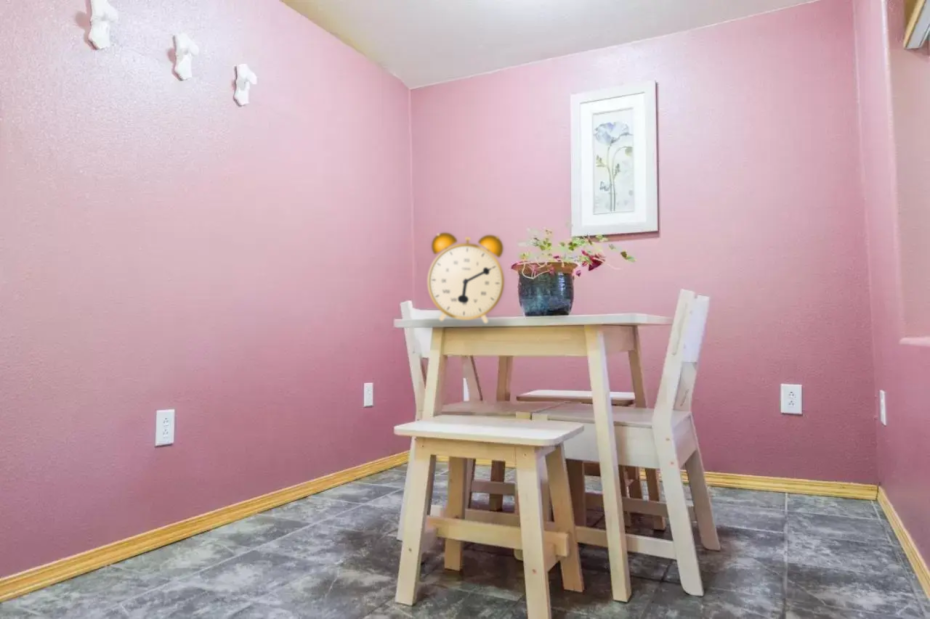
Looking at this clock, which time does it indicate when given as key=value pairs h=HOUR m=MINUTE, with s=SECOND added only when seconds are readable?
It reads h=6 m=10
